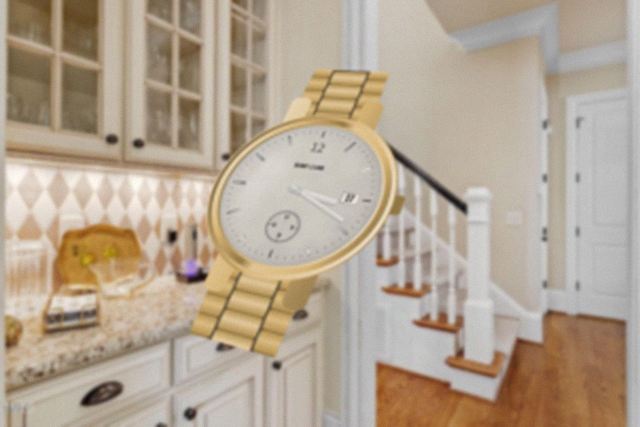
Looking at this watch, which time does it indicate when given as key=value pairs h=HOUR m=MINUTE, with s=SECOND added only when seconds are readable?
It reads h=3 m=19
